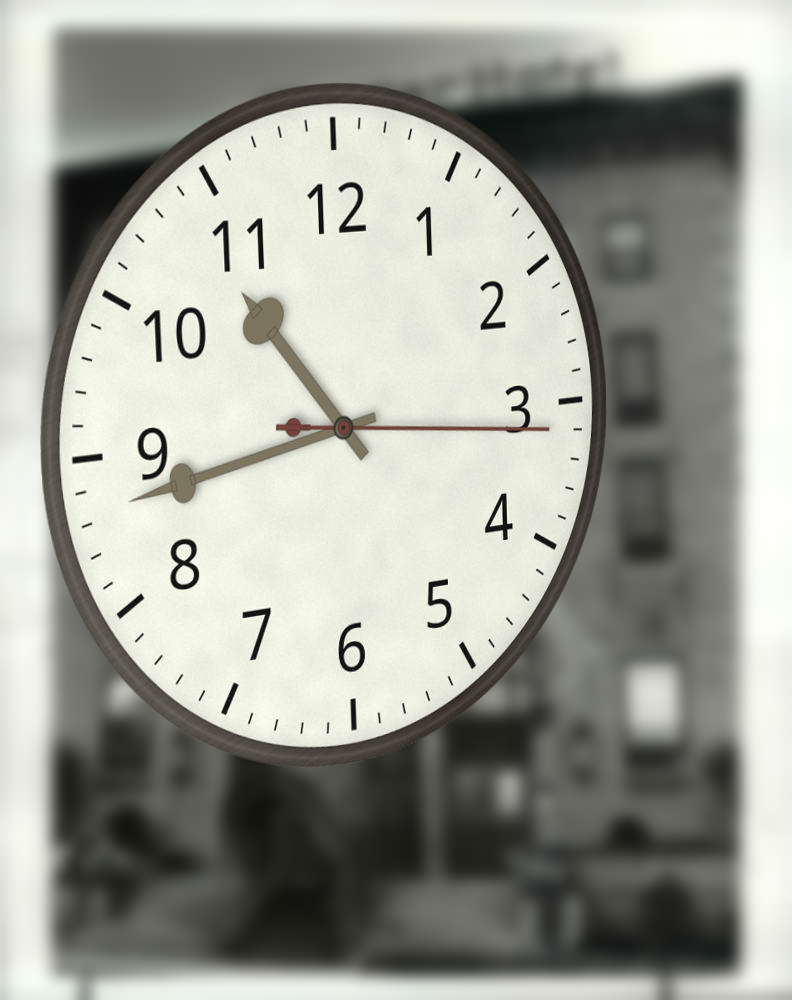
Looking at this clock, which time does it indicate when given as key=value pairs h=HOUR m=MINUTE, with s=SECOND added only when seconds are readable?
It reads h=10 m=43 s=16
